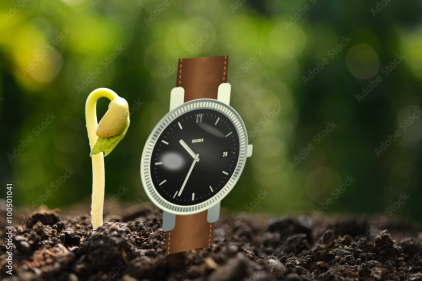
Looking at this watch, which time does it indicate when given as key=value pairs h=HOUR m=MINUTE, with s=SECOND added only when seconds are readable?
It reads h=10 m=34
